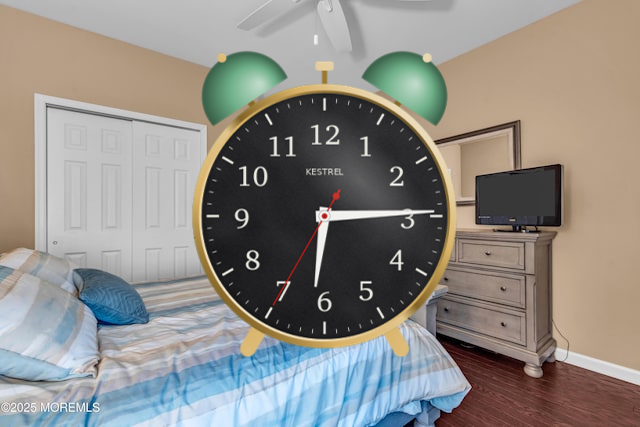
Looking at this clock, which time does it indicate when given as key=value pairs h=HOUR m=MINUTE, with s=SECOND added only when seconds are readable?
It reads h=6 m=14 s=35
